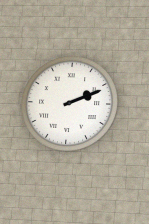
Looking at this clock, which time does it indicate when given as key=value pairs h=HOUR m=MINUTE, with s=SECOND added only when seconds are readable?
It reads h=2 m=11
